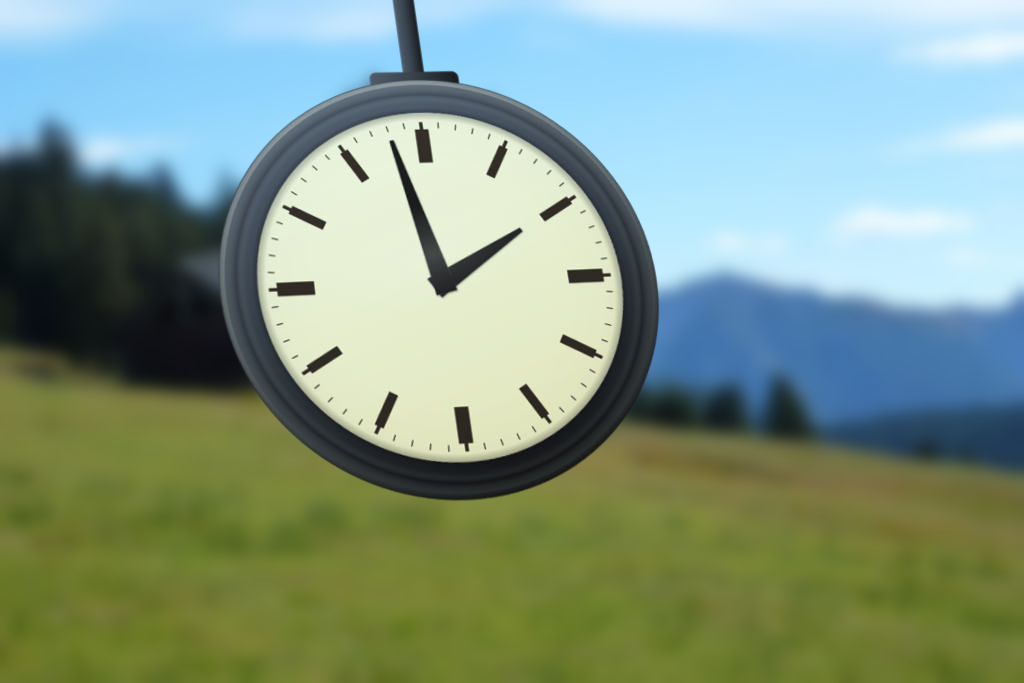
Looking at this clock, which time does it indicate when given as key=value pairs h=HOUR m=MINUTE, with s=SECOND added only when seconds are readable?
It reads h=1 m=58
